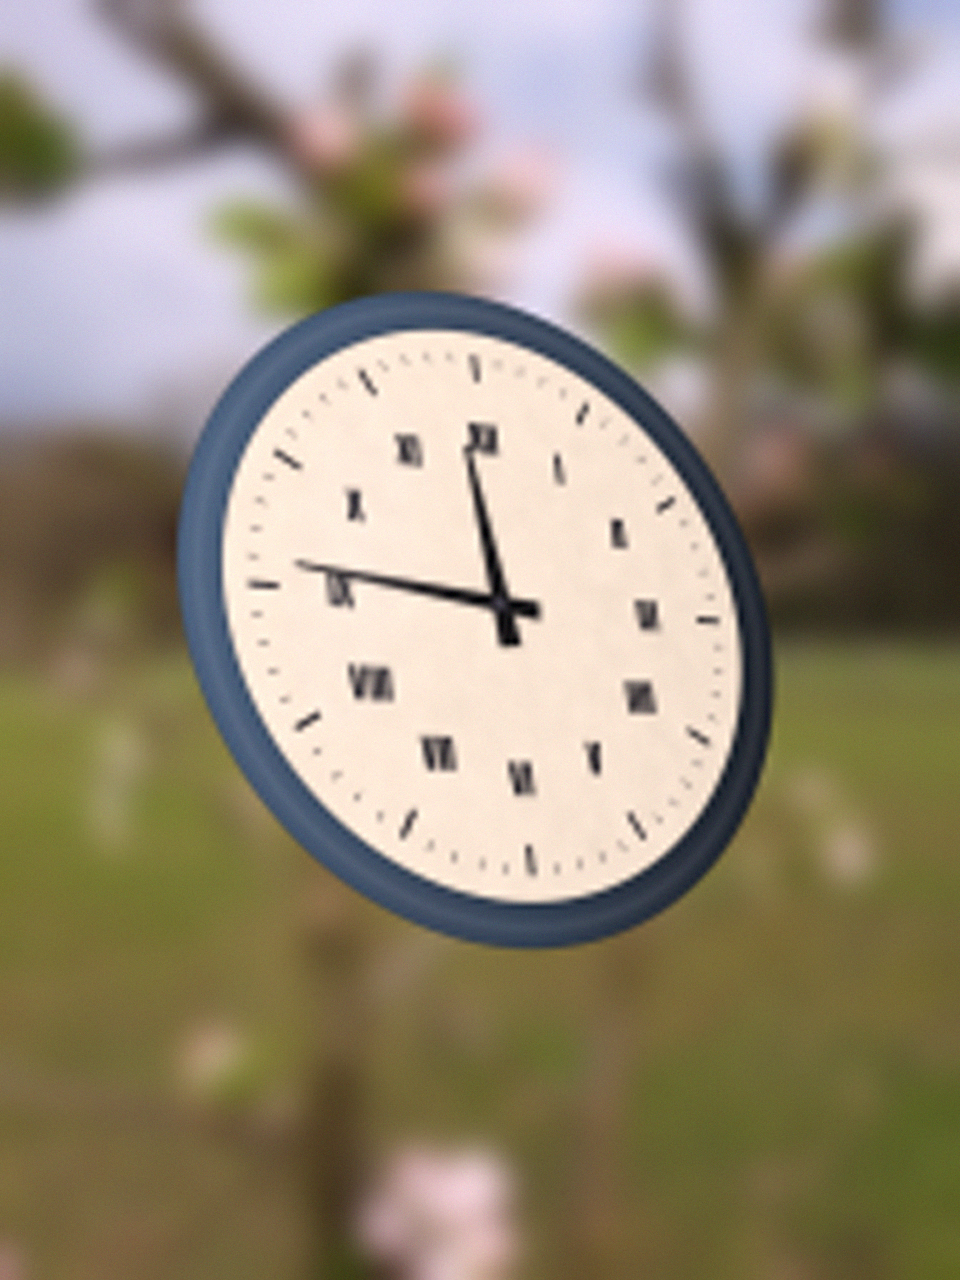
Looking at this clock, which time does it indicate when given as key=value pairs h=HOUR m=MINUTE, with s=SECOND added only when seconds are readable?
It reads h=11 m=46
